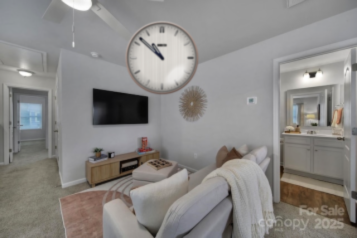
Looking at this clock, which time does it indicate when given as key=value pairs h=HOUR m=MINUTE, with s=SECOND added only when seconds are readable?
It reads h=10 m=52
